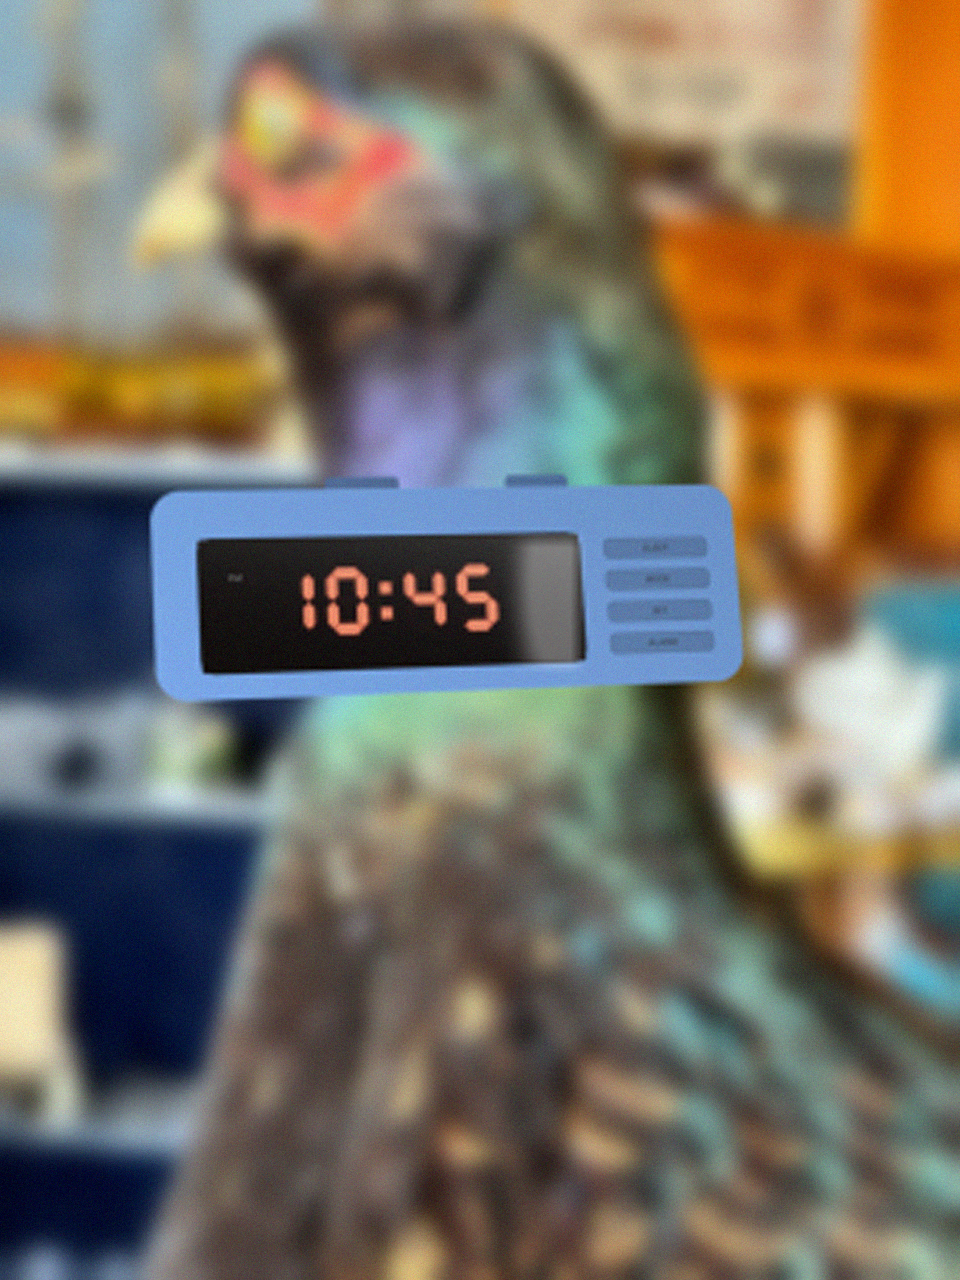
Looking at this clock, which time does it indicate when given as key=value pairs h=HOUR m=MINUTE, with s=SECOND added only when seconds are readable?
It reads h=10 m=45
